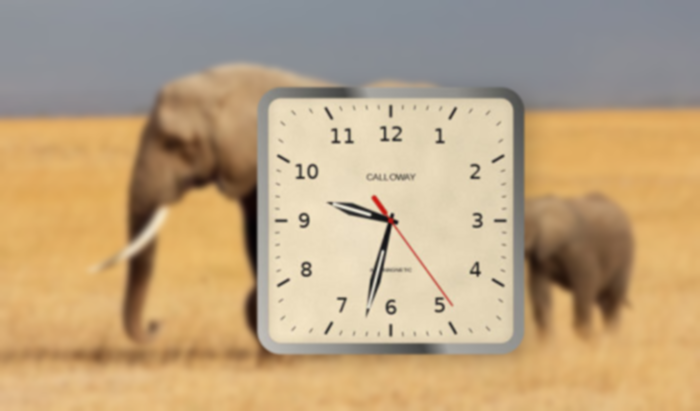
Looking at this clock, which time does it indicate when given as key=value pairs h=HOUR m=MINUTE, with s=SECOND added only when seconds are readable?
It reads h=9 m=32 s=24
